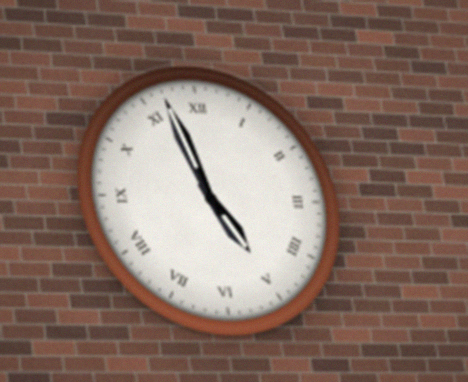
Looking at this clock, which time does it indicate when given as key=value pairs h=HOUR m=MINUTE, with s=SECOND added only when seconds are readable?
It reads h=4 m=57
